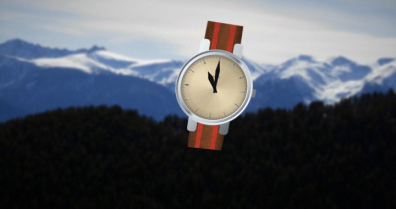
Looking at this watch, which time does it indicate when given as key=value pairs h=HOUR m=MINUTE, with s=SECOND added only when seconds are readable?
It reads h=11 m=0
